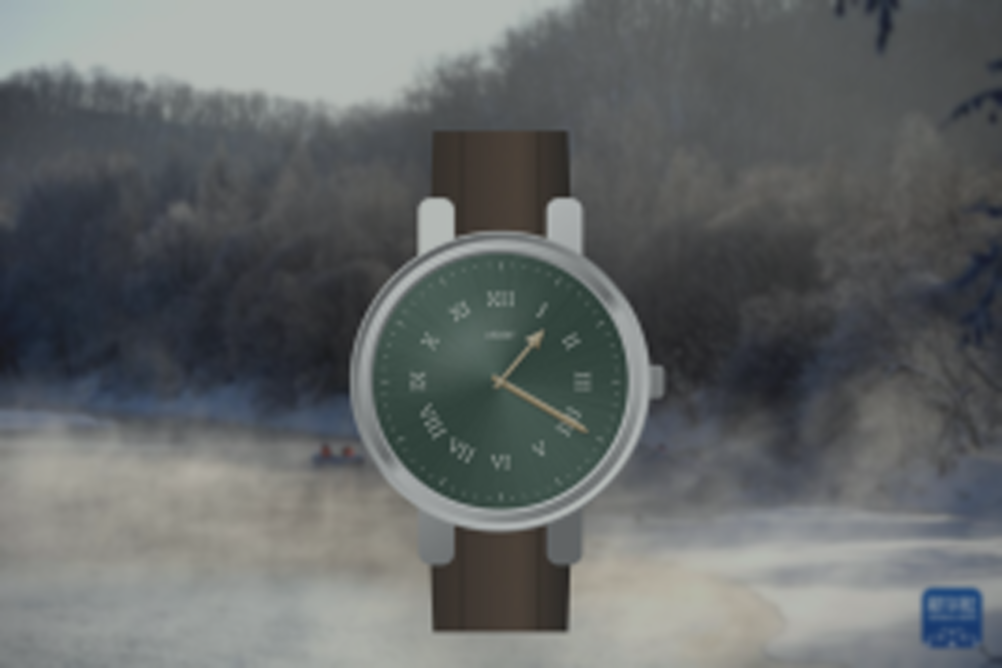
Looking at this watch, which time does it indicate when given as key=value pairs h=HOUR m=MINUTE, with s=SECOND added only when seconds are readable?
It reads h=1 m=20
